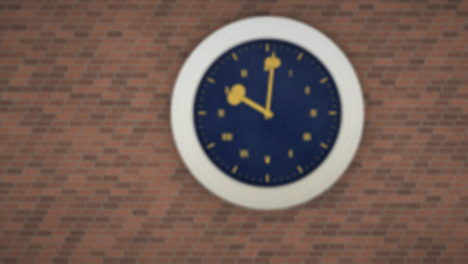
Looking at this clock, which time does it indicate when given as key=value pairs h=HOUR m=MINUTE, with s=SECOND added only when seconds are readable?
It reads h=10 m=1
